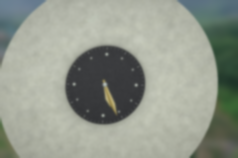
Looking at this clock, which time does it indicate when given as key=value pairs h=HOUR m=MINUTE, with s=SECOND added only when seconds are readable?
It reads h=5 m=26
